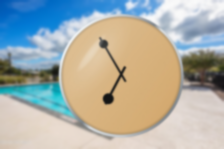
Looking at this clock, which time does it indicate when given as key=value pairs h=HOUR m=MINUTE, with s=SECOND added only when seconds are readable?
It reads h=6 m=55
